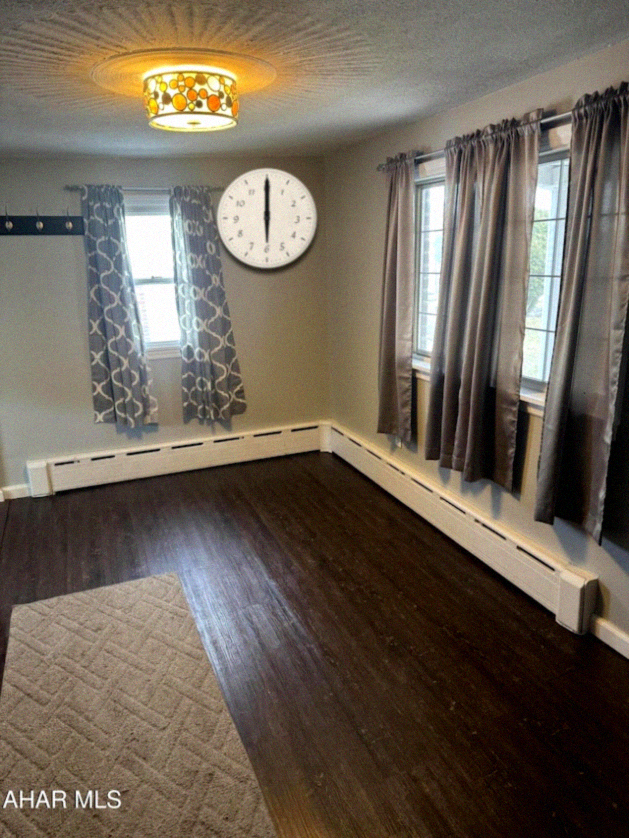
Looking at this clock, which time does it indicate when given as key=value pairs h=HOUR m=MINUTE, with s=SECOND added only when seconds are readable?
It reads h=6 m=0
